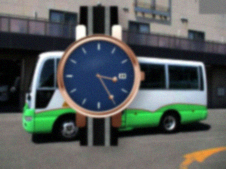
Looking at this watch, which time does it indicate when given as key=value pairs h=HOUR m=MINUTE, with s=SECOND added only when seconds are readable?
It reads h=3 m=25
